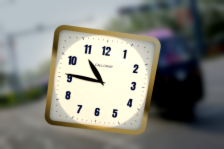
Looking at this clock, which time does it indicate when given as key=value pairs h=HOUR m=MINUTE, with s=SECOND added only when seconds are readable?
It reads h=10 m=46
